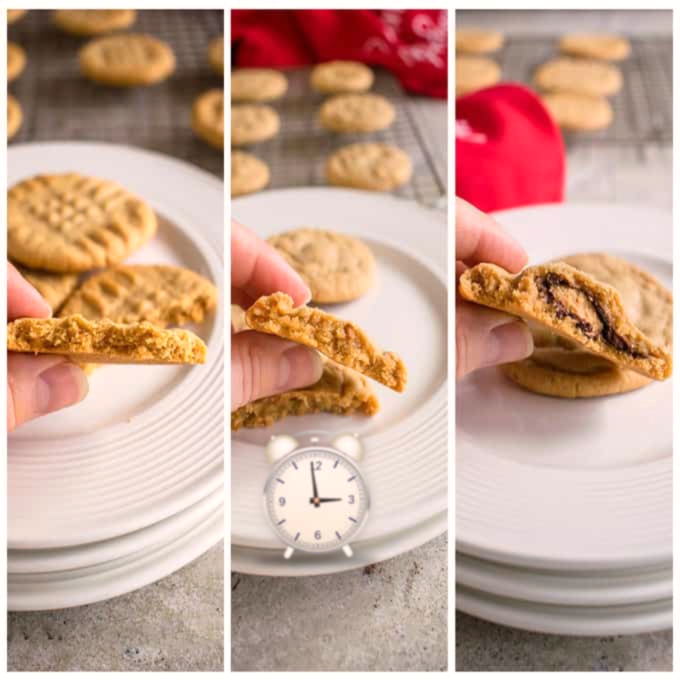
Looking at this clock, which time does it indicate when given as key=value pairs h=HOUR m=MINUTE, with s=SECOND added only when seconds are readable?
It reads h=2 m=59
